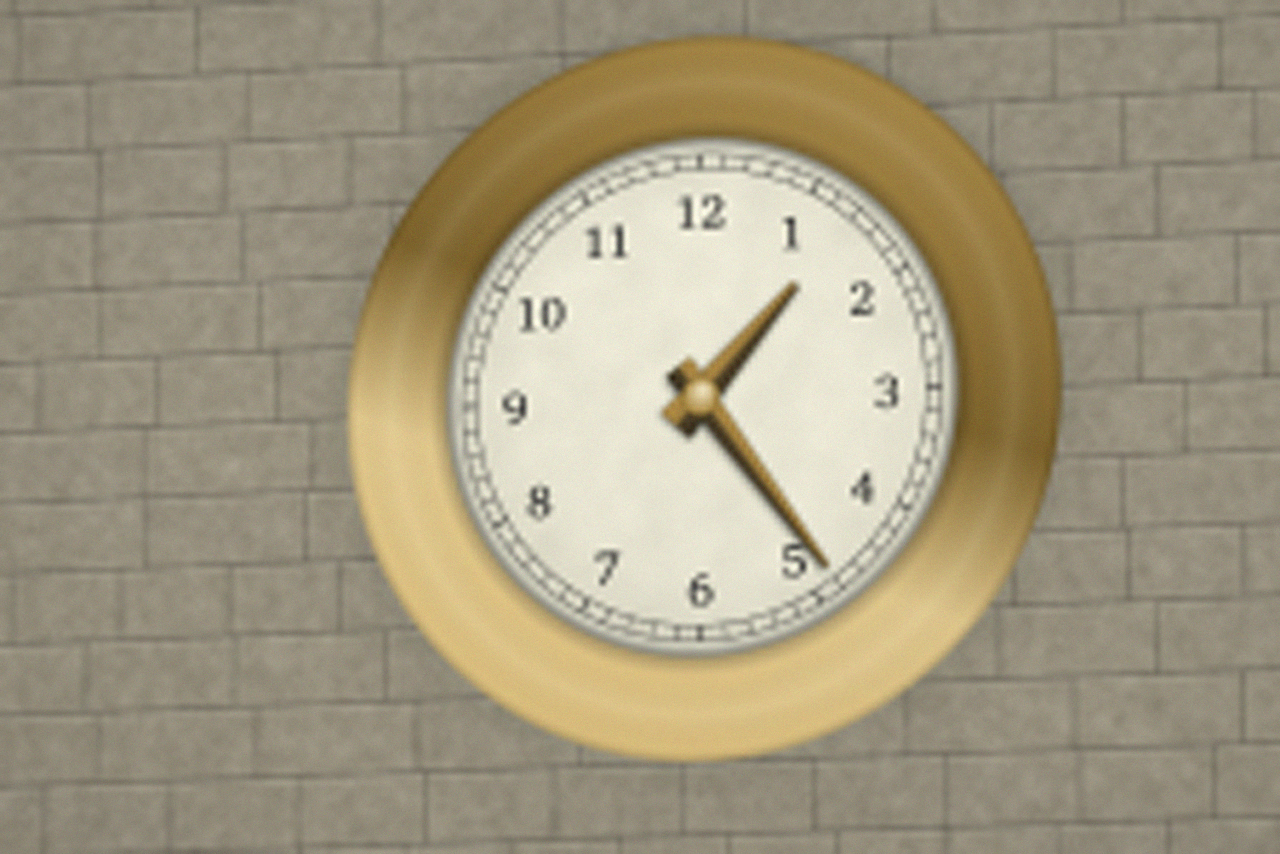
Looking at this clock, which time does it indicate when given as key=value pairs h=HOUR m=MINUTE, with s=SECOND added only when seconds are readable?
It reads h=1 m=24
